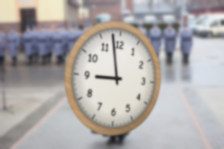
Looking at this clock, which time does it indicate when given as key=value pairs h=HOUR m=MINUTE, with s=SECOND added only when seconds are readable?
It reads h=8 m=58
